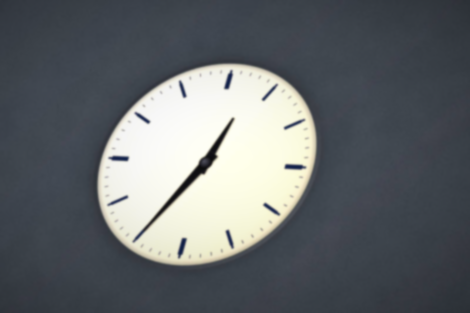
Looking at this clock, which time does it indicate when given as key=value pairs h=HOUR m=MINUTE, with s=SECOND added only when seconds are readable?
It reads h=12 m=35
